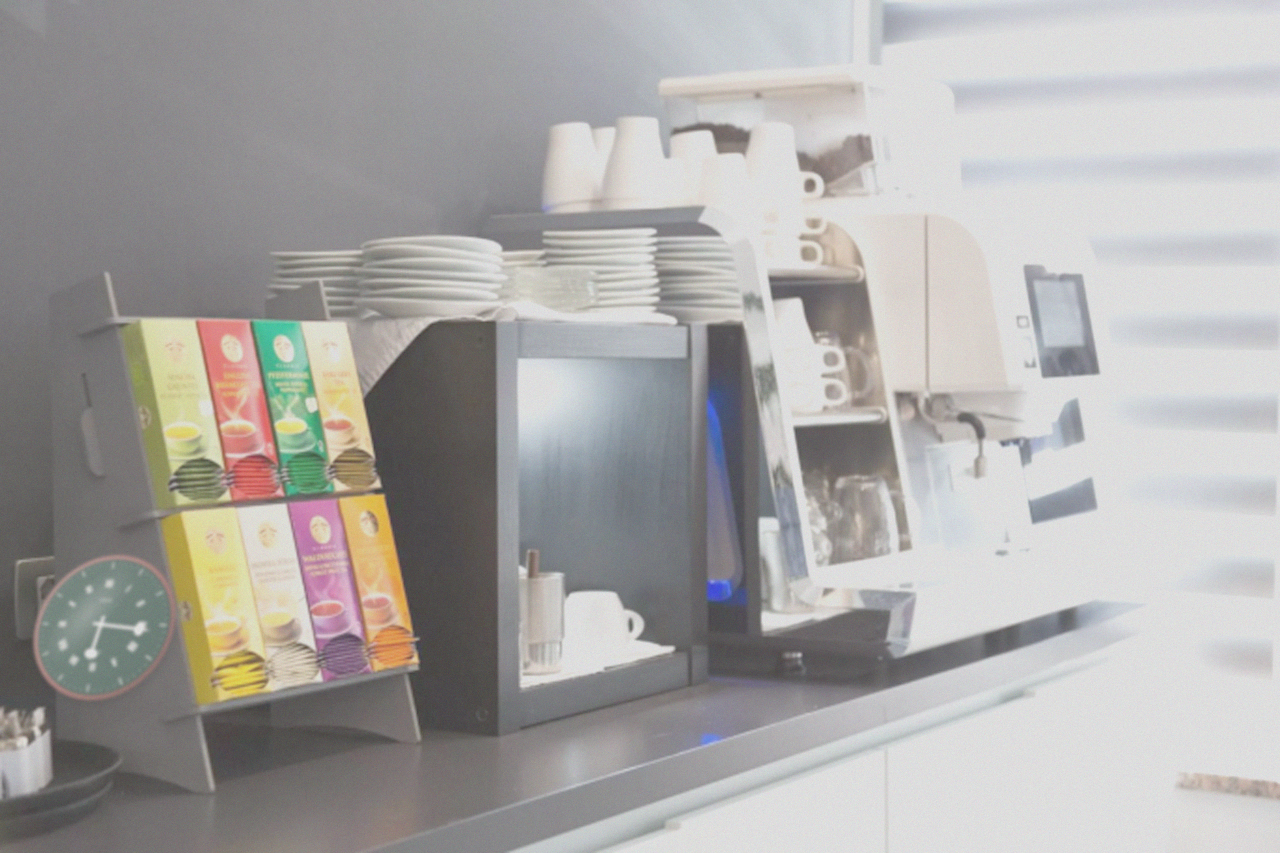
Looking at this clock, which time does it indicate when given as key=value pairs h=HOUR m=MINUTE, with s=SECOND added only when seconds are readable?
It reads h=6 m=16
